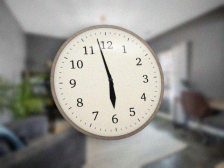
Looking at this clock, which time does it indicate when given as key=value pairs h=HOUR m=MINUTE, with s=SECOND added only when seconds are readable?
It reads h=5 m=58
